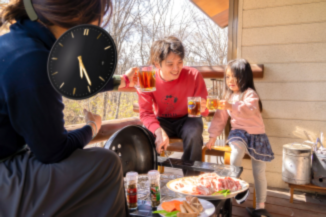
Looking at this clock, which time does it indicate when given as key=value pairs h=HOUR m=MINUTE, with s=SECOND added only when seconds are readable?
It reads h=5 m=24
